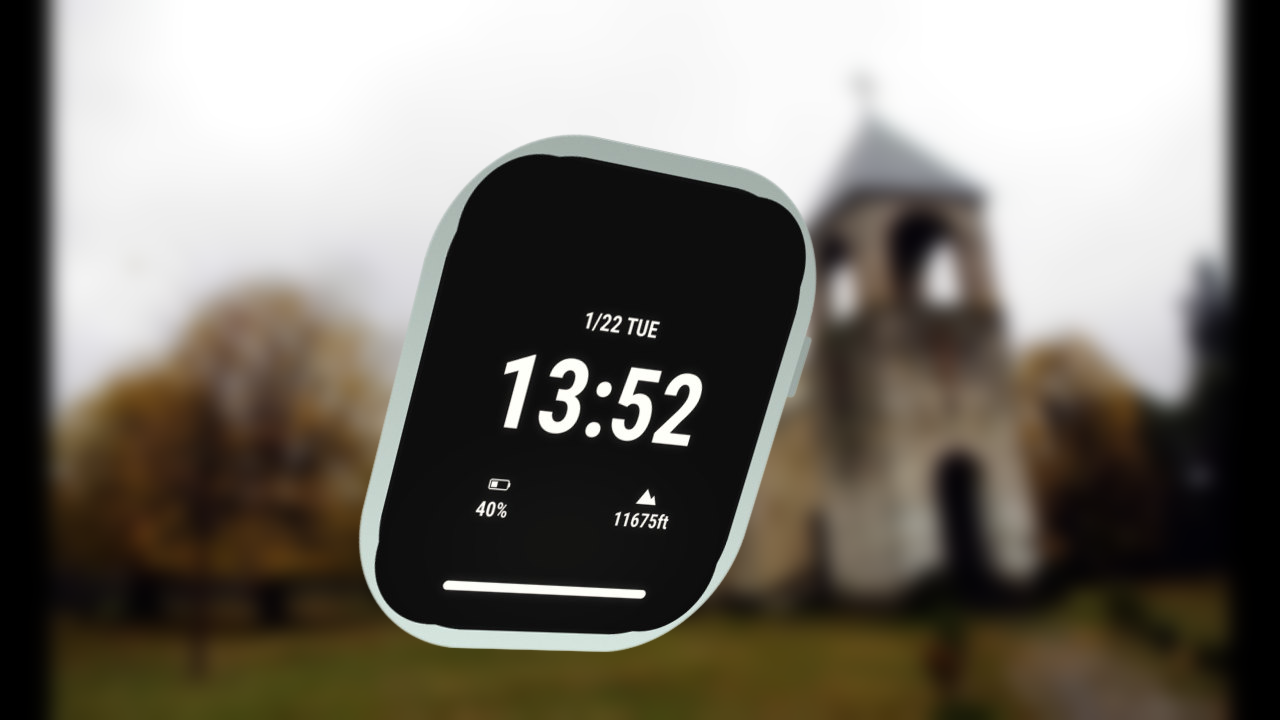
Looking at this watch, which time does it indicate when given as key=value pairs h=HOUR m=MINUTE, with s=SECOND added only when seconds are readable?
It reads h=13 m=52
